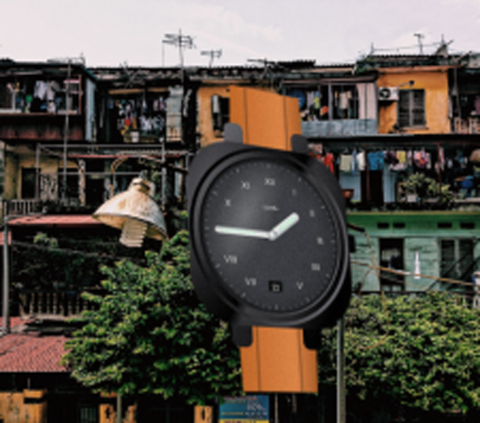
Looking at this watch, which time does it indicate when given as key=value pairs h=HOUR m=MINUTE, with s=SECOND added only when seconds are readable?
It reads h=1 m=45
